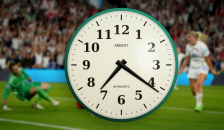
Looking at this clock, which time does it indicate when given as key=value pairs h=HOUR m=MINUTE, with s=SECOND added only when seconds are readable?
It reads h=7 m=21
